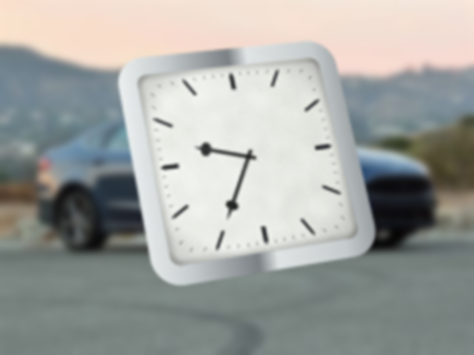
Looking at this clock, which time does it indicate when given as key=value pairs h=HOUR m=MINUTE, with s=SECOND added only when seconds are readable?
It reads h=9 m=35
